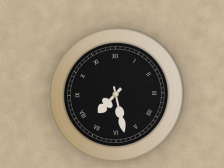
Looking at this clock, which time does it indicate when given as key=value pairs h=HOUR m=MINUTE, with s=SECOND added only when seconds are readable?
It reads h=7 m=28
